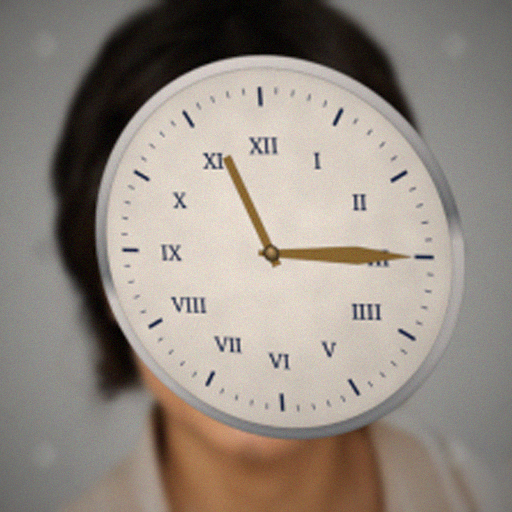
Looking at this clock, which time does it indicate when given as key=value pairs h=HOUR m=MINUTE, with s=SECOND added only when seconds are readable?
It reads h=11 m=15
